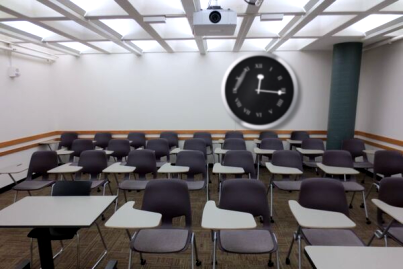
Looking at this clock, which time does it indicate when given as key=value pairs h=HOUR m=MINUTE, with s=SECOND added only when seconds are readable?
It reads h=12 m=16
